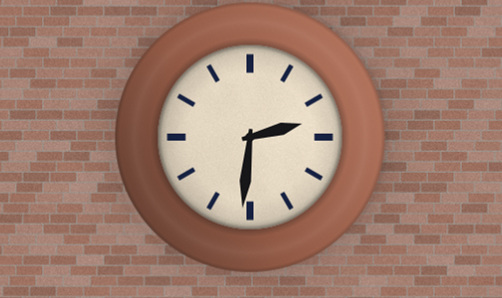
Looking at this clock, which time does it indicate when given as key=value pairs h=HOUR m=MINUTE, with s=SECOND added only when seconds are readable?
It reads h=2 m=31
